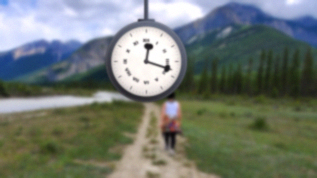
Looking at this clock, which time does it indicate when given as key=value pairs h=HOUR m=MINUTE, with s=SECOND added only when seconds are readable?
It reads h=12 m=18
